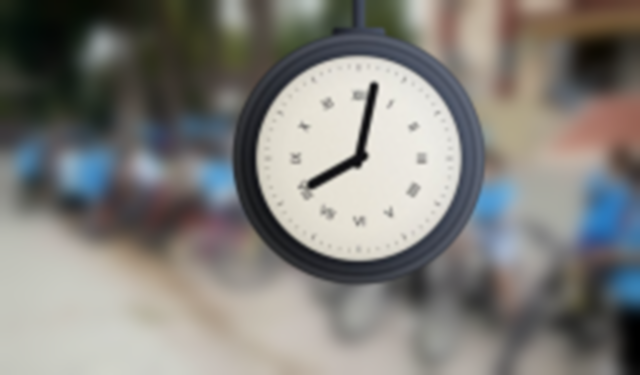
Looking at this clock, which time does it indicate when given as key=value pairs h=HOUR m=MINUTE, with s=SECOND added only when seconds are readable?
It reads h=8 m=2
